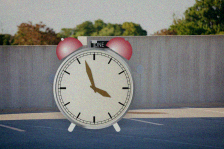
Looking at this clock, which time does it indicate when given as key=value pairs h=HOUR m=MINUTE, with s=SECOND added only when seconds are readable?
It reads h=3 m=57
